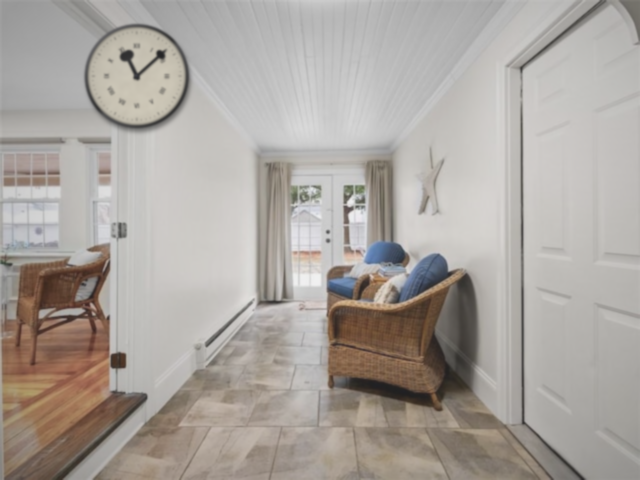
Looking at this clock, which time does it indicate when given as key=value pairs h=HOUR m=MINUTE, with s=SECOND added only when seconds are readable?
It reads h=11 m=8
